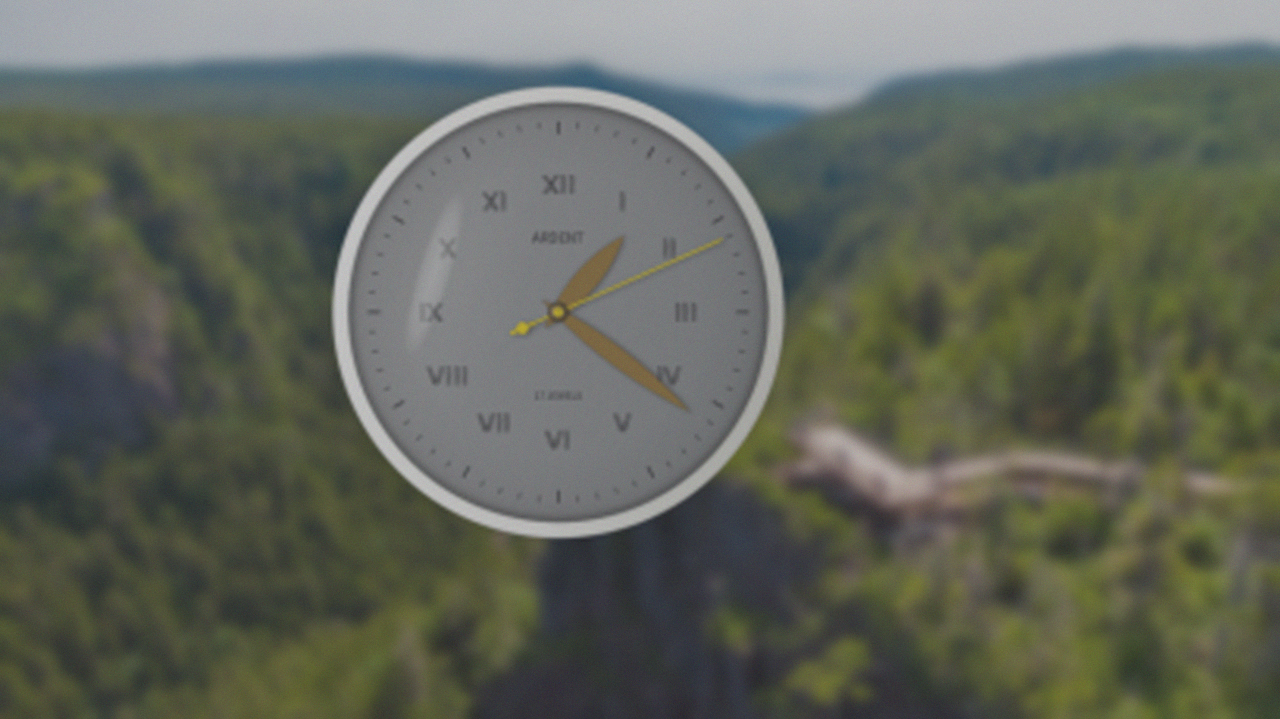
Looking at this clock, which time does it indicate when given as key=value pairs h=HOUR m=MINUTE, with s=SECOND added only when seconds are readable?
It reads h=1 m=21 s=11
